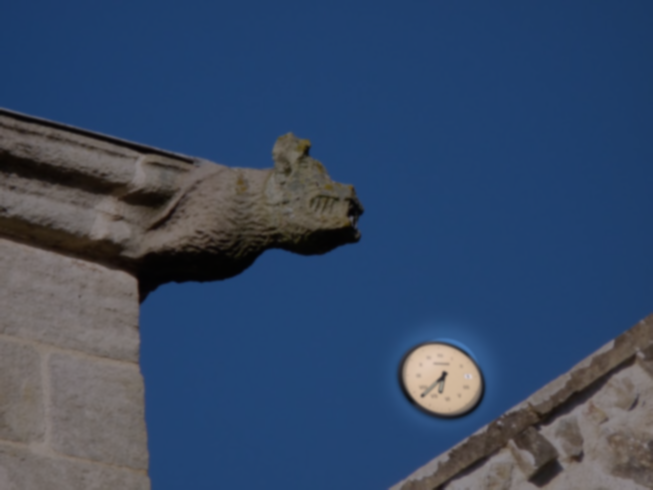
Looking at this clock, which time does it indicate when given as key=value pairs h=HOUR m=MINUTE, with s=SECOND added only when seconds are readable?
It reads h=6 m=38
